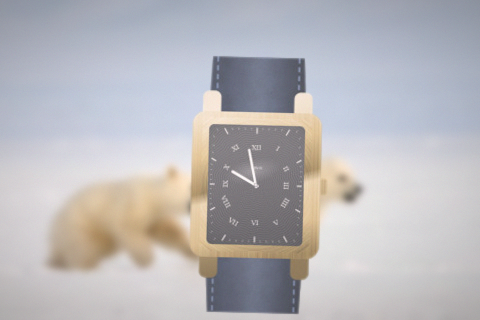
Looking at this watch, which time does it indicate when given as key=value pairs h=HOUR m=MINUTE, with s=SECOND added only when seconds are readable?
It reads h=9 m=58
